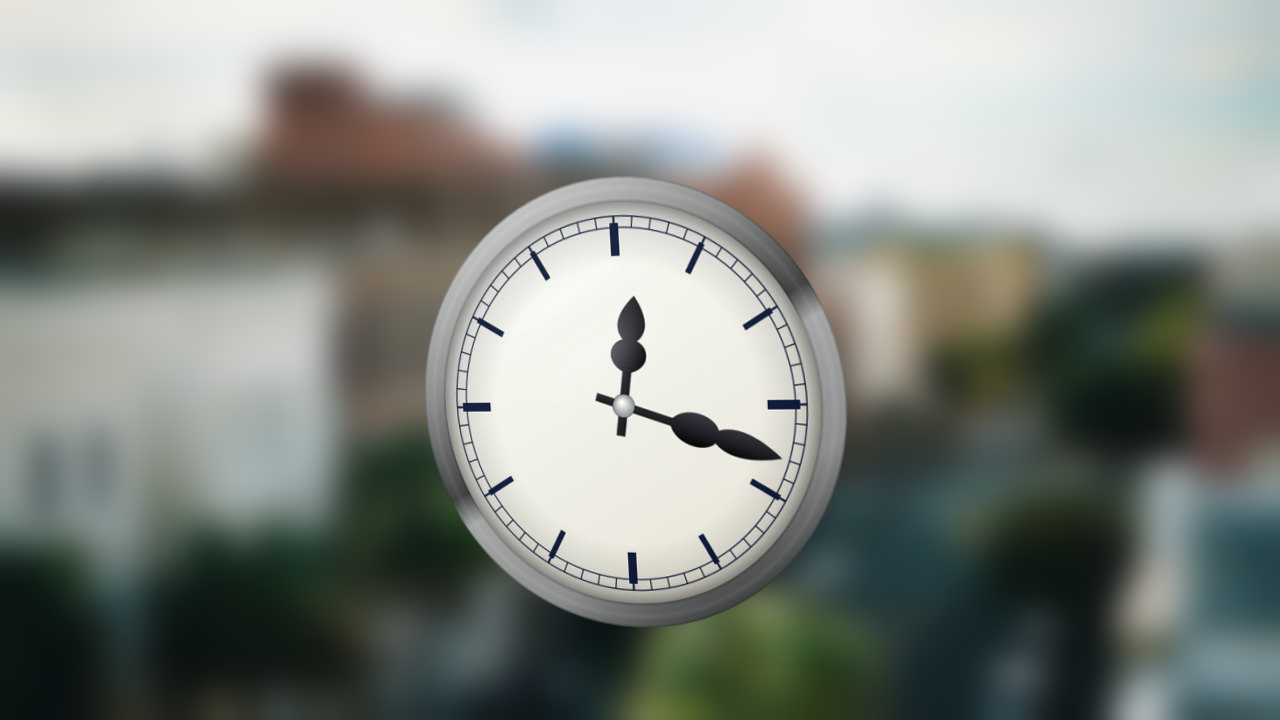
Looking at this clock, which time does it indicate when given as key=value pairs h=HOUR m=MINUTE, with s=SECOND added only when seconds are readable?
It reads h=12 m=18
